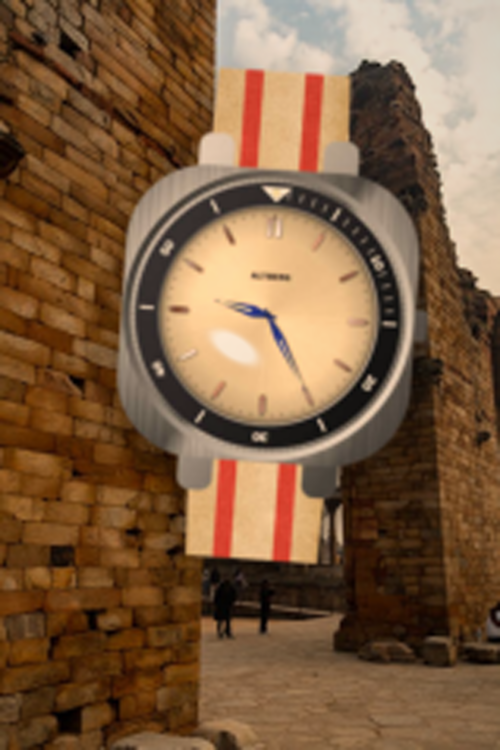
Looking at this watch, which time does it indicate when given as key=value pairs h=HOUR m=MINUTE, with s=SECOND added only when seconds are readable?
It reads h=9 m=25
